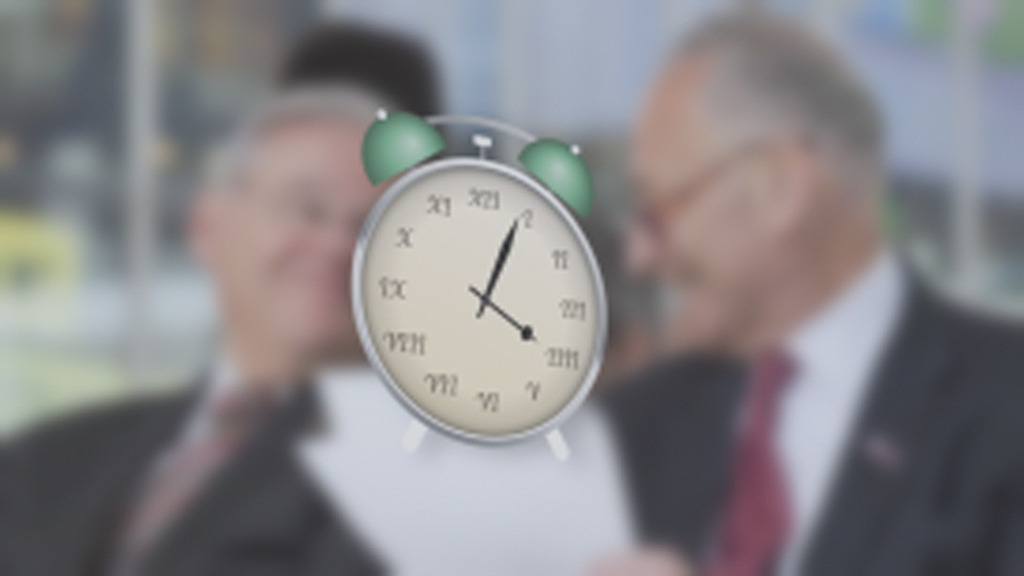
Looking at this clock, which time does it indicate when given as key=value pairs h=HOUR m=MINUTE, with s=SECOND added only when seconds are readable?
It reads h=4 m=4
